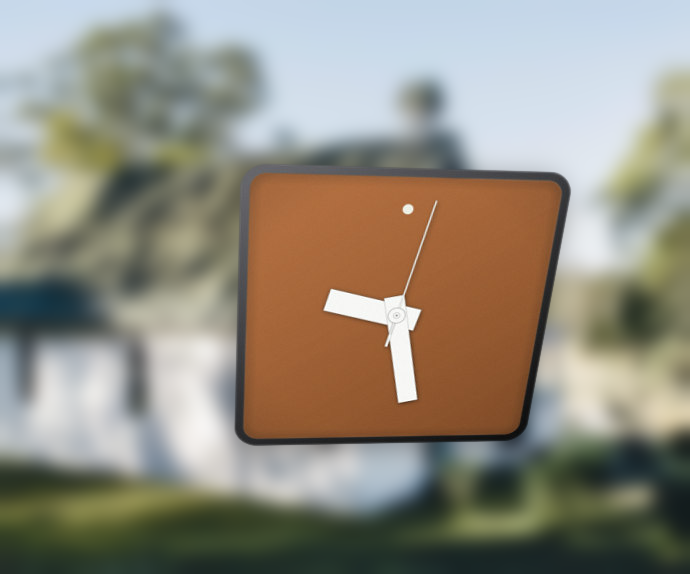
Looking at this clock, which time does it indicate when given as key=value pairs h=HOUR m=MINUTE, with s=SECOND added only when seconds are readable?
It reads h=9 m=28 s=2
